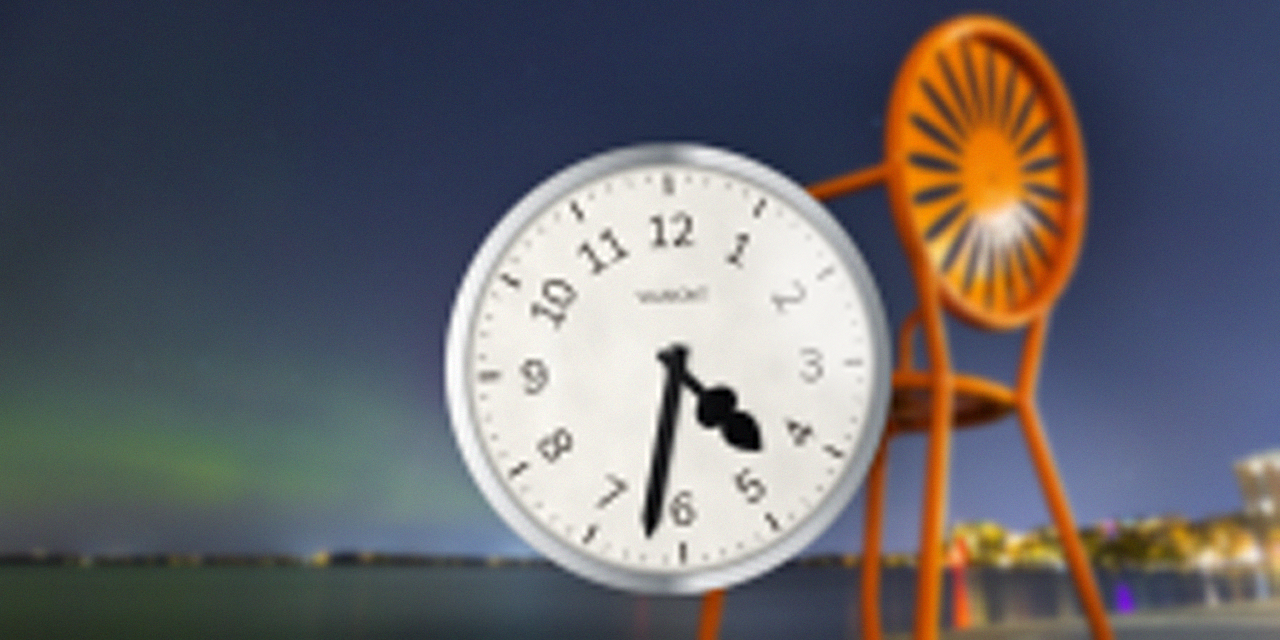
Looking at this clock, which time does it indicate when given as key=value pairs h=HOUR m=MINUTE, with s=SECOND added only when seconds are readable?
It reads h=4 m=32
